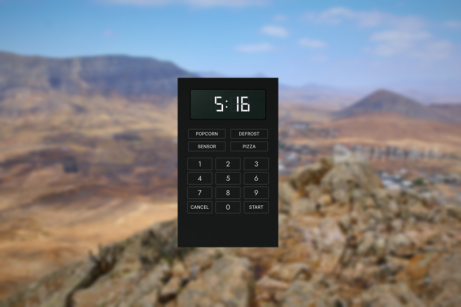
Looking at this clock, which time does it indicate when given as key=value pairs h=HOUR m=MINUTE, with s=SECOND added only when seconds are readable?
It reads h=5 m=16
